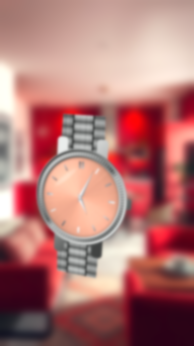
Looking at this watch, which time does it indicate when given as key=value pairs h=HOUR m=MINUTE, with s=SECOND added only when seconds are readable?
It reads h=5 m=4
